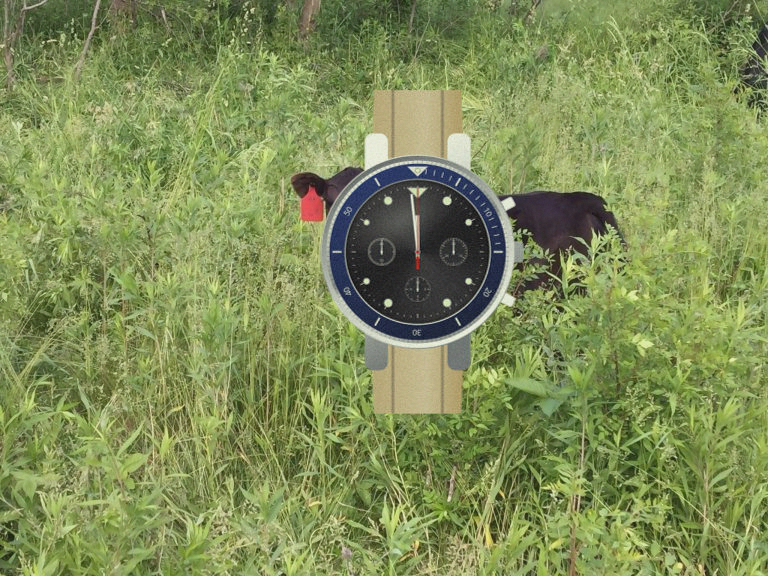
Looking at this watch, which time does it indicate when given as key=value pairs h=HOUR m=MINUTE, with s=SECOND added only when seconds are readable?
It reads h=11 m=59
